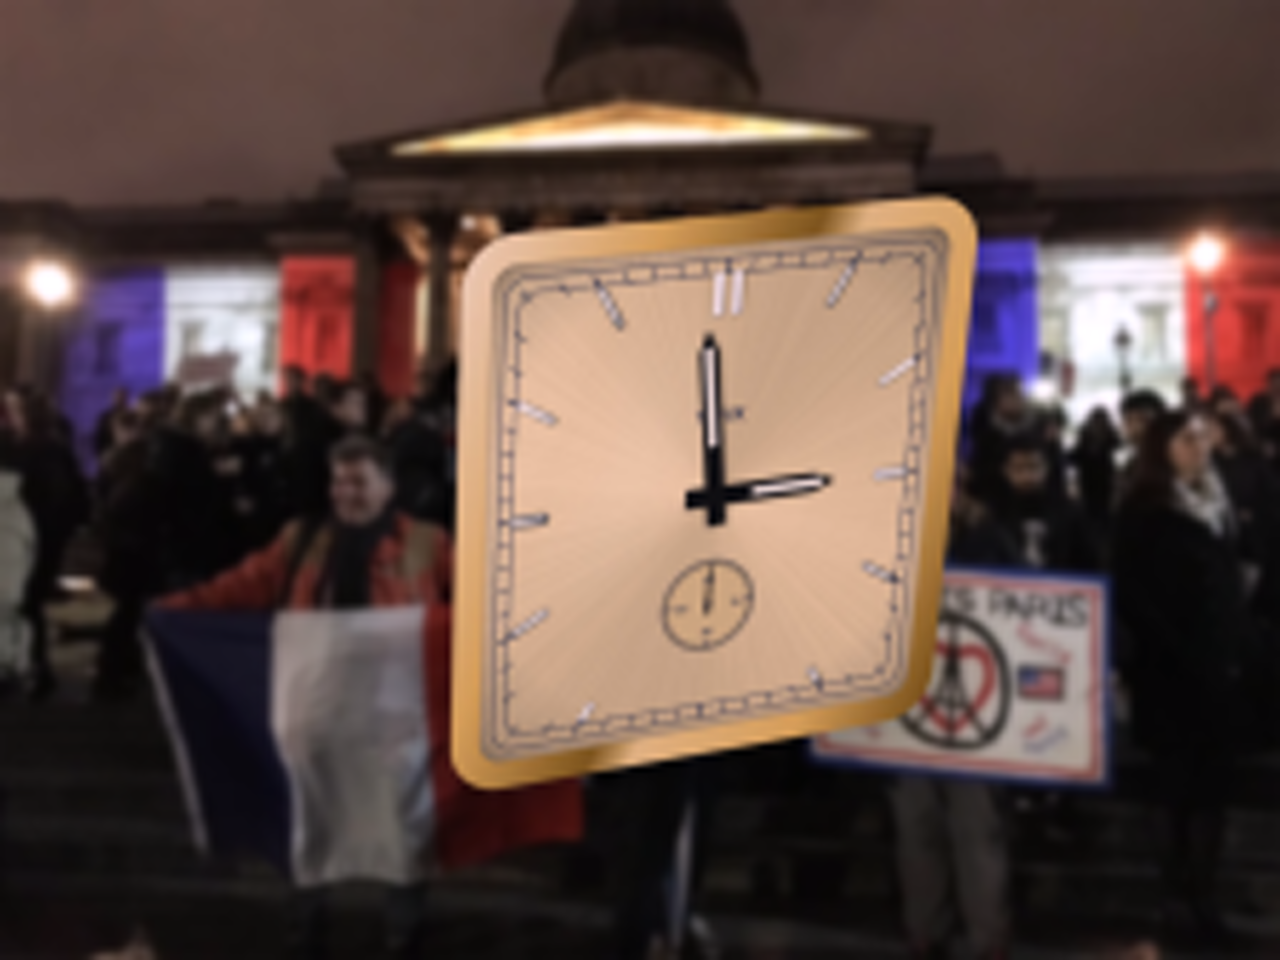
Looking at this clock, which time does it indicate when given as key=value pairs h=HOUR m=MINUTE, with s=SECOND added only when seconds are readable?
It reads h=2 m=59
